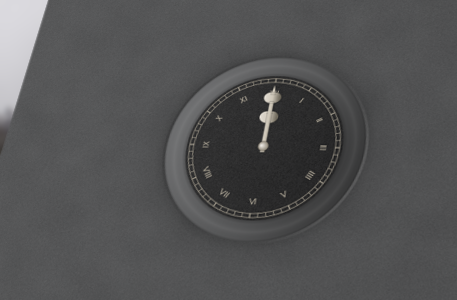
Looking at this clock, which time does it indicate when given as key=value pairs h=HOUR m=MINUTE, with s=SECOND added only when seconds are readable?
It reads h=12 m=0
